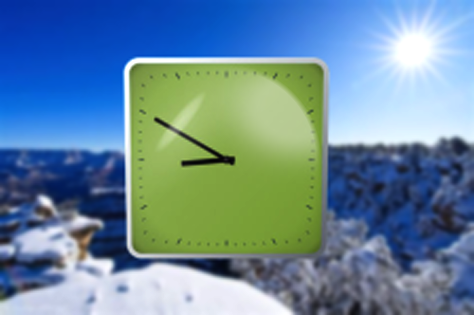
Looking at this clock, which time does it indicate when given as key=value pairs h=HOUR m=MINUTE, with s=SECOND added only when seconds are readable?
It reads h=8 m=50
